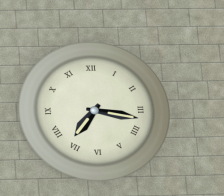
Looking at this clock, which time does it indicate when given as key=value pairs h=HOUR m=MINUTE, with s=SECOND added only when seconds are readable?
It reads h=7 m=17
